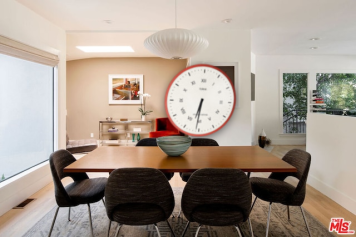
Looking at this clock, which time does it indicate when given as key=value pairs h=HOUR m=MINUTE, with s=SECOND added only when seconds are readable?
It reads h=6 m=31
